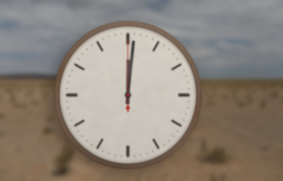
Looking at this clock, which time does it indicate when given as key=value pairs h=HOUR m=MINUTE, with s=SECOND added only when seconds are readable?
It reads h=12 m=1 s=0
